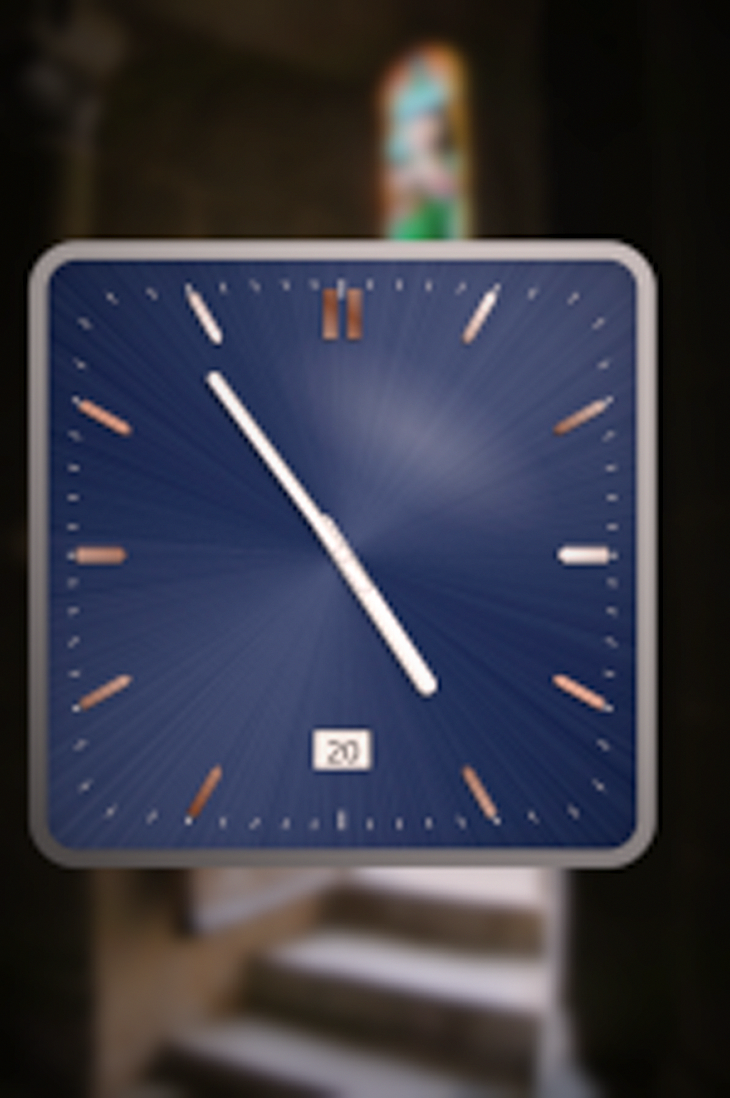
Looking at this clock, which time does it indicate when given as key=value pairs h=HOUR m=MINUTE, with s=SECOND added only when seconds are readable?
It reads h=4 m=54
